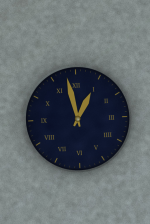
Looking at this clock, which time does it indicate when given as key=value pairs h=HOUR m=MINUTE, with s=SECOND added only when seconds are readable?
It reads h=12 m=58
